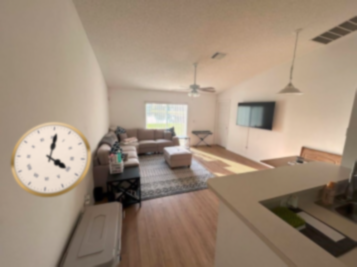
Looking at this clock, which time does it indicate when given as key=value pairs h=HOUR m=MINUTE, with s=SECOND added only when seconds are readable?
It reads h=4 m=1
